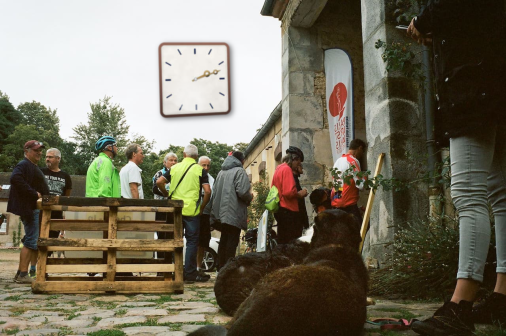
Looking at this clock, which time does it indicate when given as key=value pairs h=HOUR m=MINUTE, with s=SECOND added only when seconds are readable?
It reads h=2 m=12
